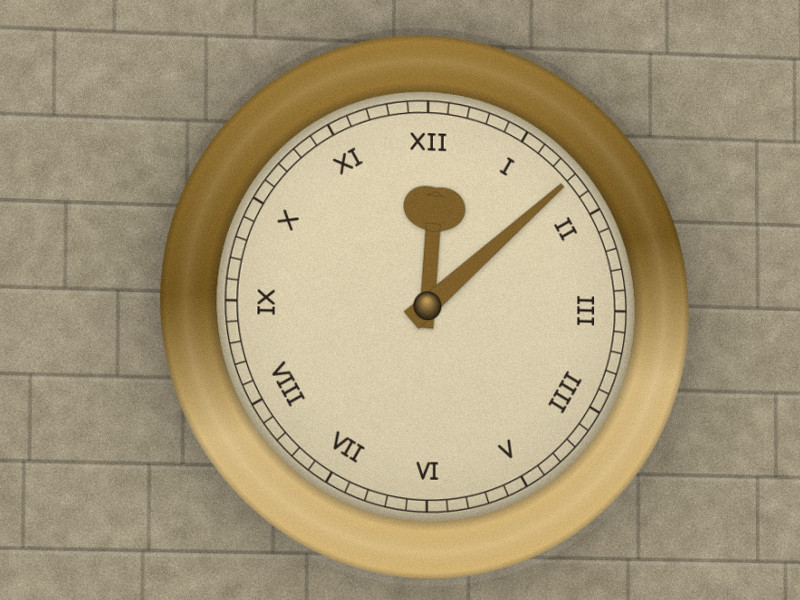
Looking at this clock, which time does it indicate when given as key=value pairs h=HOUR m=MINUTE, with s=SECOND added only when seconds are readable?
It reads h=12 m=8
